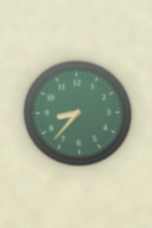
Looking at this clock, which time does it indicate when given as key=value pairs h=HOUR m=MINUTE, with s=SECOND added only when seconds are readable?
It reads h=8 m=37
